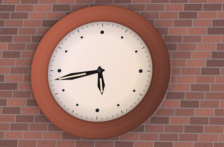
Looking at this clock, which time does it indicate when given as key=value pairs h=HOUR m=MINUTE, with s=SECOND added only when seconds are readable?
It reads h=5 m=43
